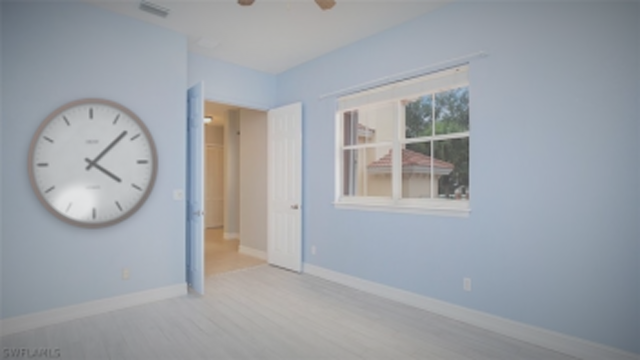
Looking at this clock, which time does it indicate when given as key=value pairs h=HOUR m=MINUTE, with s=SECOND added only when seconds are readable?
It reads h=4 m=8
